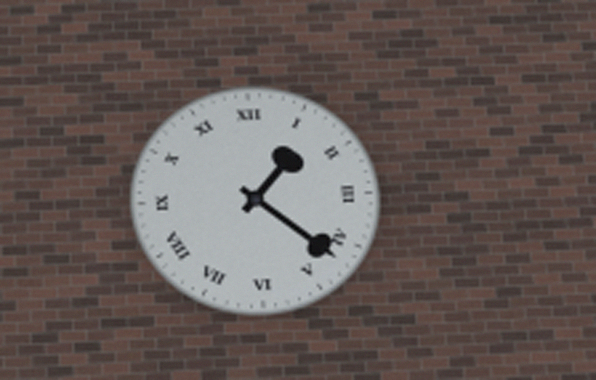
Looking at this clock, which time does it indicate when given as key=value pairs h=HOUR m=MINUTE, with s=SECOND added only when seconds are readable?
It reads h=1 m=22
